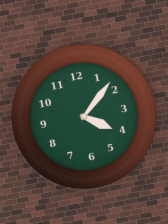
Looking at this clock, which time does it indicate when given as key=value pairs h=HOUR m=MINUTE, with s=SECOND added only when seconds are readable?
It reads h=4 m=8
